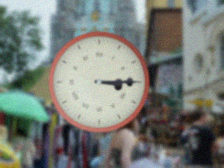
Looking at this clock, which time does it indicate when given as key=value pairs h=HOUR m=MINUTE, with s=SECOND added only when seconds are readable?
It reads h=3 m=15
